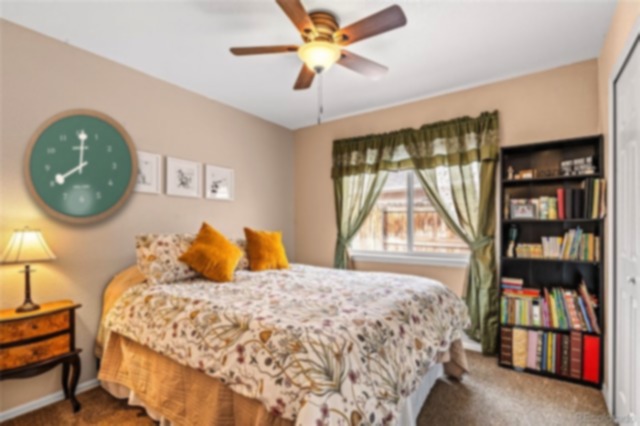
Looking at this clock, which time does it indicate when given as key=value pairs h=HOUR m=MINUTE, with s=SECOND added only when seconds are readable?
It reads h=8 m=1
